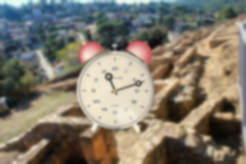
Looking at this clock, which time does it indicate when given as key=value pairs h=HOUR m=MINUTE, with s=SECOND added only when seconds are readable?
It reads h=11 m=12
